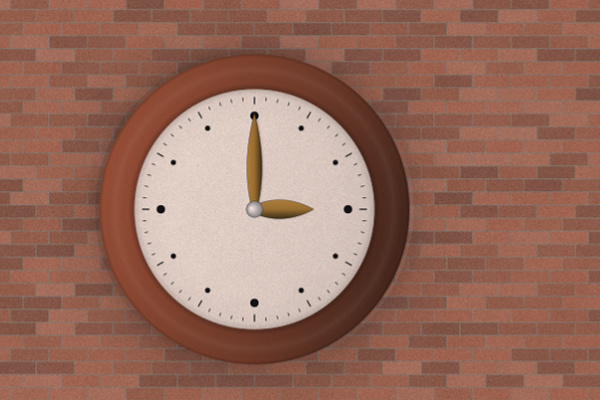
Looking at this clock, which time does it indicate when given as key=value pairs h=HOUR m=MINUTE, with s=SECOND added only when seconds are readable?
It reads h=3 m=0
